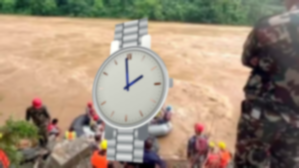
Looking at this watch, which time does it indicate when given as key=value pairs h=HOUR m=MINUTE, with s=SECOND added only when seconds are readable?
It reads h=1 m=59
